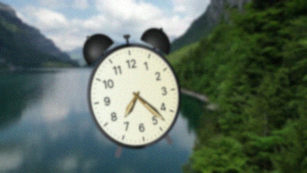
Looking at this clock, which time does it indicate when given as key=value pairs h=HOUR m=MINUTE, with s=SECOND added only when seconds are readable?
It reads h=7 m=23
